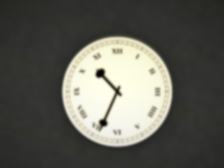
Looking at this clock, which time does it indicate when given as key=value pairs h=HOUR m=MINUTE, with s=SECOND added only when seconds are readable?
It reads h=10 m=34
